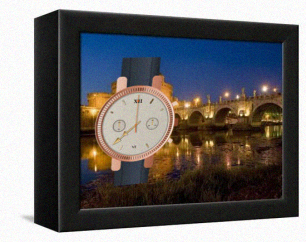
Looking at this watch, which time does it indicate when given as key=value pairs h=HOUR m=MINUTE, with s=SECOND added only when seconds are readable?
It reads h=7 m=38
